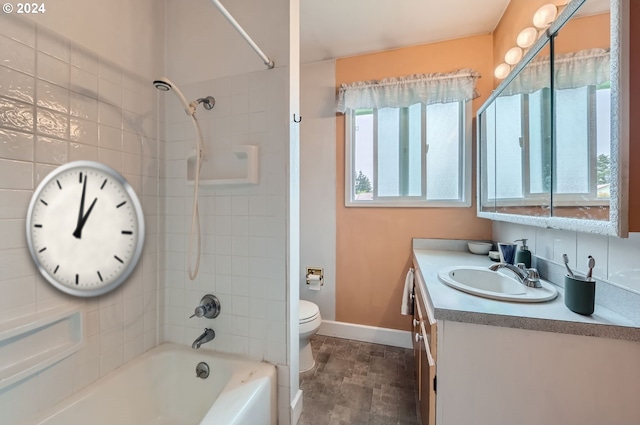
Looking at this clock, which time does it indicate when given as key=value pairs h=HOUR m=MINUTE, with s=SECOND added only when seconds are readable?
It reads h=1 m=1
